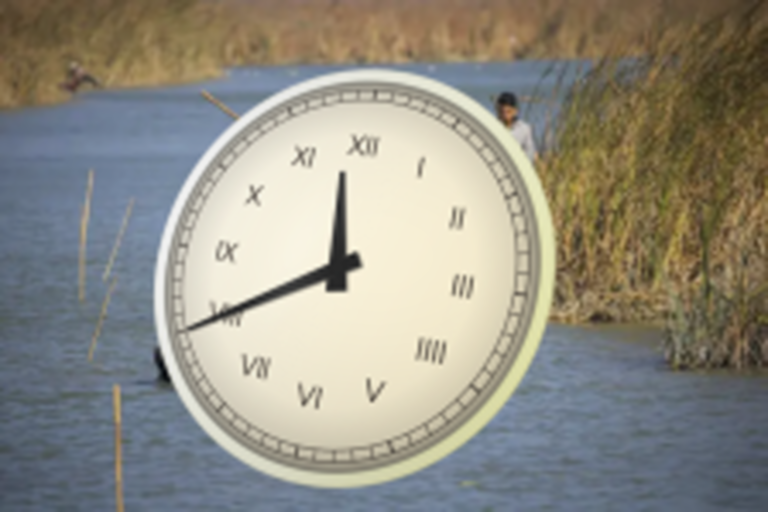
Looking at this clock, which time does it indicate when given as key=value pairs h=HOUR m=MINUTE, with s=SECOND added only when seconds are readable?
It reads h=11 m=40
